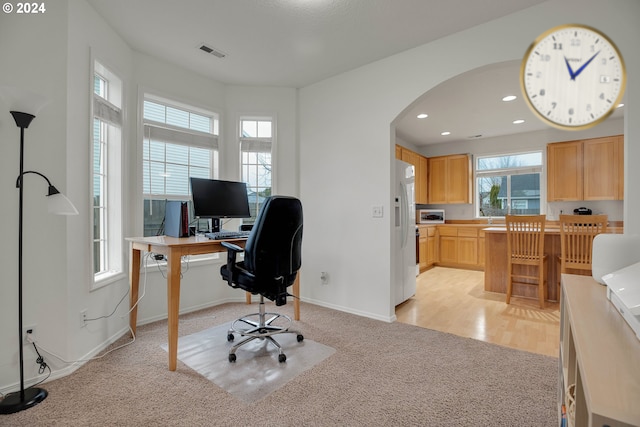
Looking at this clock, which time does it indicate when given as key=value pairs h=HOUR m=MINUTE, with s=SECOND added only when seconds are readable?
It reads h=11 m=7
